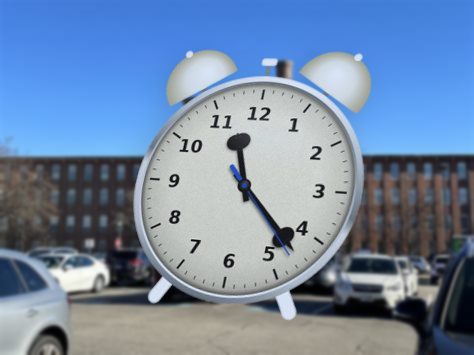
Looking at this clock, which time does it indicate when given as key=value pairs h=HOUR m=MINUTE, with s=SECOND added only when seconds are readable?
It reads h=11 m=22 s=23
